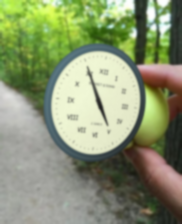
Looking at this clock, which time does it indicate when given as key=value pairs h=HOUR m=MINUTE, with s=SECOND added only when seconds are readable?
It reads h=4 m=55
